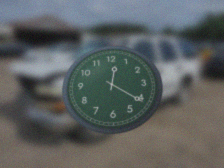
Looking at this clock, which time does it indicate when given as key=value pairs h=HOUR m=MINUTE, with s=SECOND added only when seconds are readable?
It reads h=12 m=21
